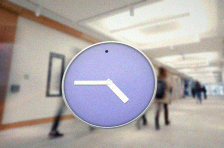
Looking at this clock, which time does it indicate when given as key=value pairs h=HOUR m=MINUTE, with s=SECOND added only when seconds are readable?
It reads h=4 m=46
